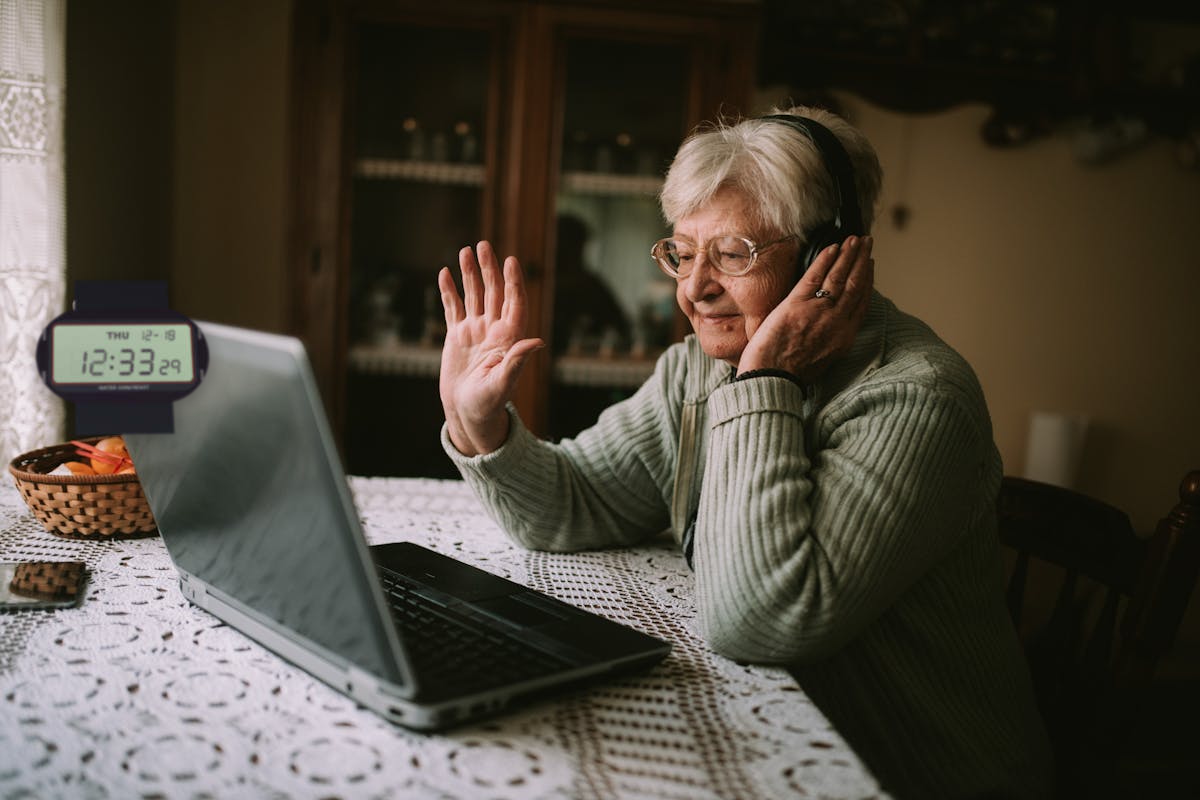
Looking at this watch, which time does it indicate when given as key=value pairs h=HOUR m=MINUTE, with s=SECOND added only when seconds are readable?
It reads h=12 m=33 s=29
